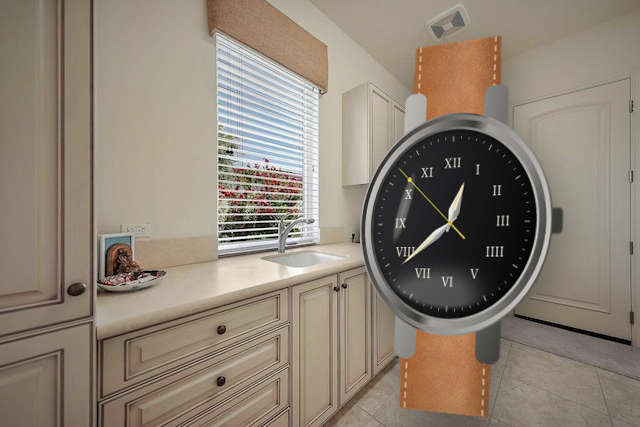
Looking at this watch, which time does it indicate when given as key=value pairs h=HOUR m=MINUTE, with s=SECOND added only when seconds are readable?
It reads h=12 m=38 s=52
